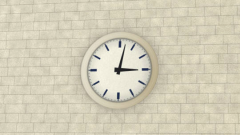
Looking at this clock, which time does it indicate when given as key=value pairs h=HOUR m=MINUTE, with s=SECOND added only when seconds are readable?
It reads h=3 m=2
